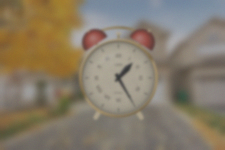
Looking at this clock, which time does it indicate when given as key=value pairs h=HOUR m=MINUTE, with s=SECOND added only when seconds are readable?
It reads h=1 m=25
